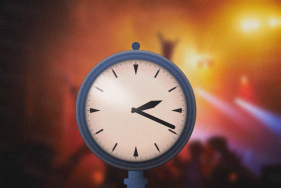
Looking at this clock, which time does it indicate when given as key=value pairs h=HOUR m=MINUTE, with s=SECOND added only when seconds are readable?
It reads h=2 m=19
